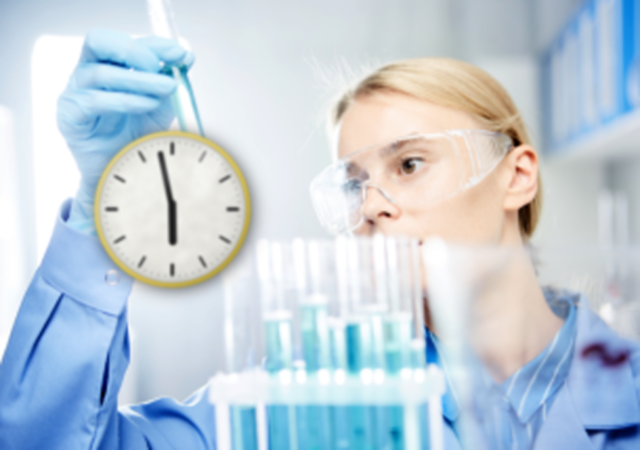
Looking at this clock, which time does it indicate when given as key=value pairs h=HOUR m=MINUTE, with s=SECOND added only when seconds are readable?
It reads h=5 m=58
